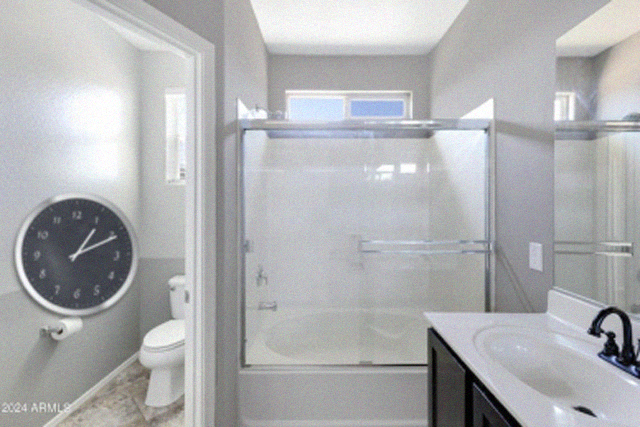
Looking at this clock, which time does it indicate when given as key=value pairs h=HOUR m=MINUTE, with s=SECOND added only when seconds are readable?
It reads h=1 m=11
